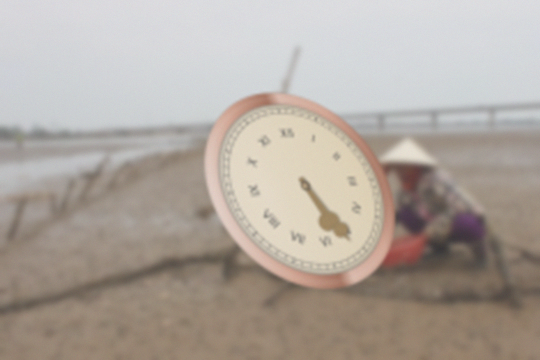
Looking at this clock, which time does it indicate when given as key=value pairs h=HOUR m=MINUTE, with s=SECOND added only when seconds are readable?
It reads h=5 m=26
